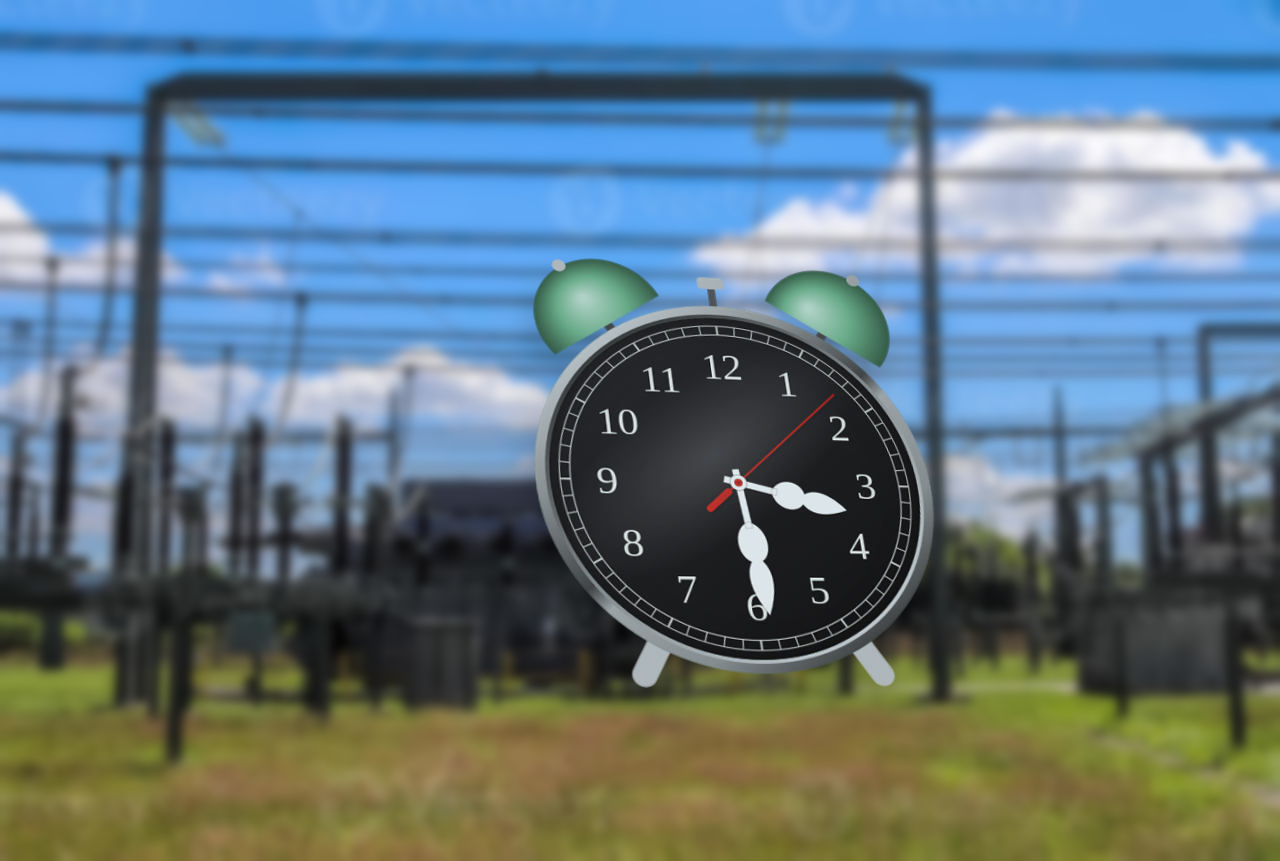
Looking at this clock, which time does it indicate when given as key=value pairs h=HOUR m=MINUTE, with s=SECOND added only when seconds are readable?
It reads h=3 m=29 s=8
